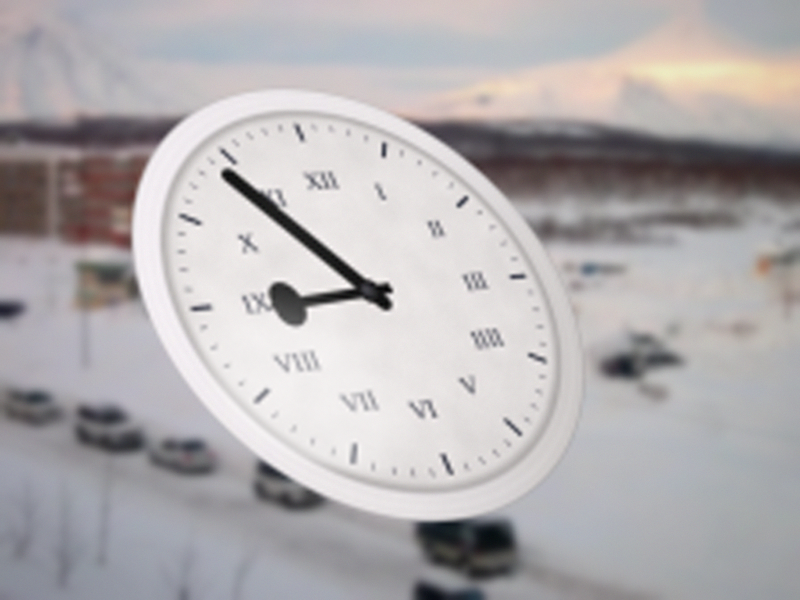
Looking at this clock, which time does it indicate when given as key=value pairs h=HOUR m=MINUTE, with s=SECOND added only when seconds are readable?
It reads h=8 m=54
